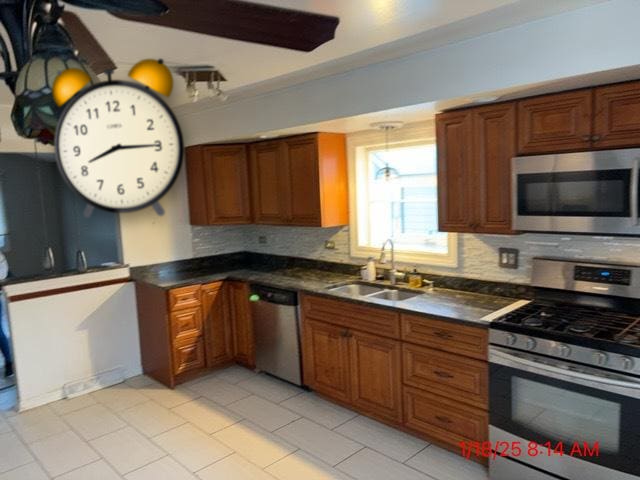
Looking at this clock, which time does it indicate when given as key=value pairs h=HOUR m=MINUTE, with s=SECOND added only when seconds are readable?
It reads h=8 m=15
